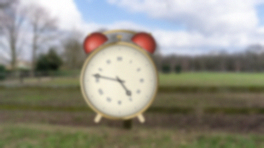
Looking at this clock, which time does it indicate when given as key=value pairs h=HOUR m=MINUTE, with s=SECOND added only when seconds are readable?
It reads h=4 m=47
